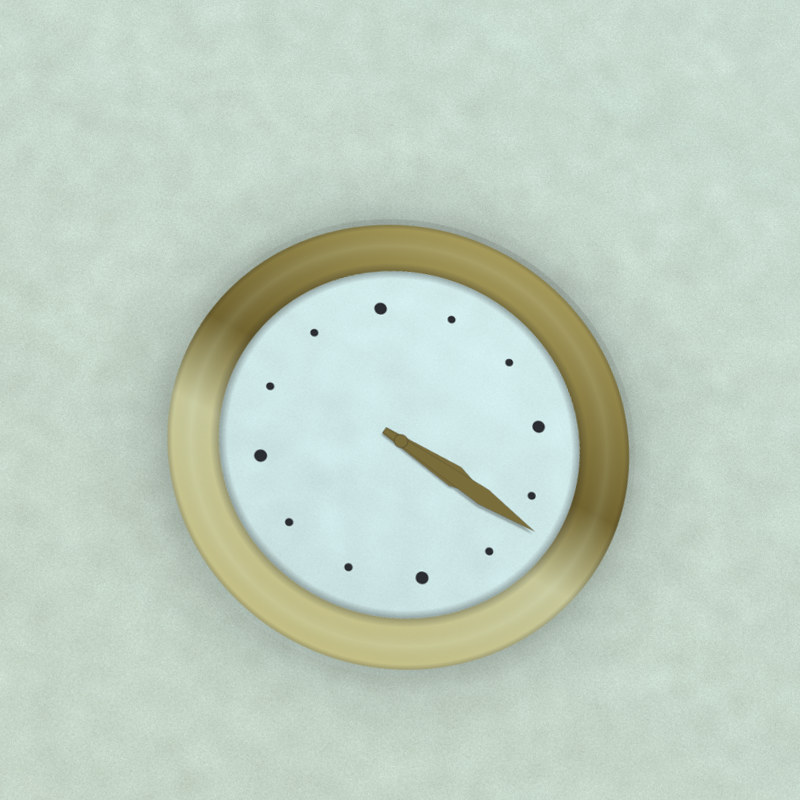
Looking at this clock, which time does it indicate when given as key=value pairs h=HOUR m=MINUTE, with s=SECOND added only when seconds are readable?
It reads h=4 m=22
